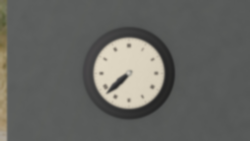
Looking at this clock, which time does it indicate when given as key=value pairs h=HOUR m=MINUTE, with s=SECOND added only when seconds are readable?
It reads h=7 m=38
